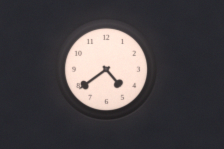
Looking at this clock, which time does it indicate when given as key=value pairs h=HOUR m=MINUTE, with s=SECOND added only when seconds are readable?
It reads h=4 m=39
